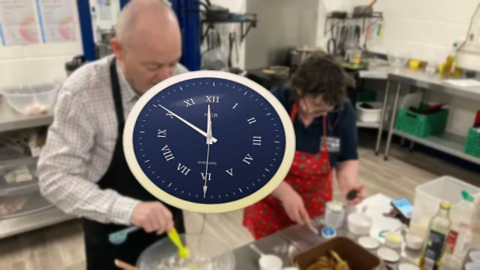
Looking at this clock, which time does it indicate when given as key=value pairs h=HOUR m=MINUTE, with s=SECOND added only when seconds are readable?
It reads h=11 m=50 s=30
